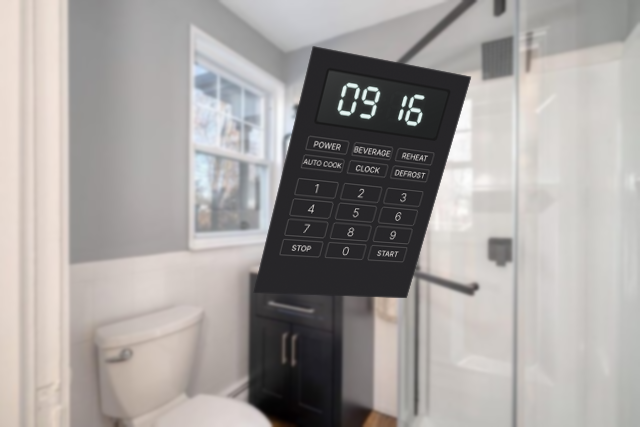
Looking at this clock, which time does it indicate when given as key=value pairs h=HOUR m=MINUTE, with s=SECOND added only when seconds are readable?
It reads h=9 m=16
